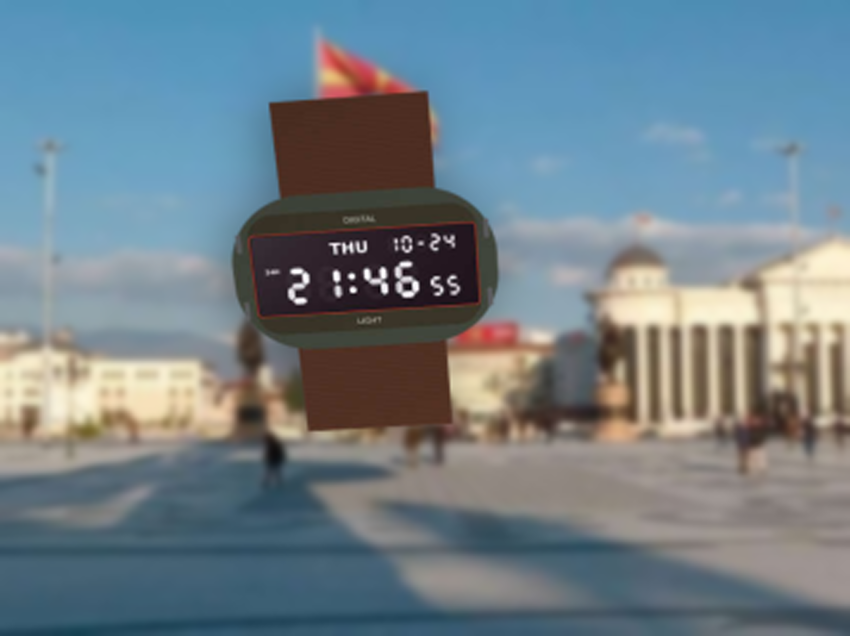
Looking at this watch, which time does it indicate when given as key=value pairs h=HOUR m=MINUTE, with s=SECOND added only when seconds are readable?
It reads h=21 m=46 s=55
